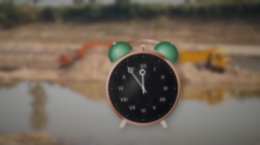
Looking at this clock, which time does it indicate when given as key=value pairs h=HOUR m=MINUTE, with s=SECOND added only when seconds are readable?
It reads h=11 m=54
